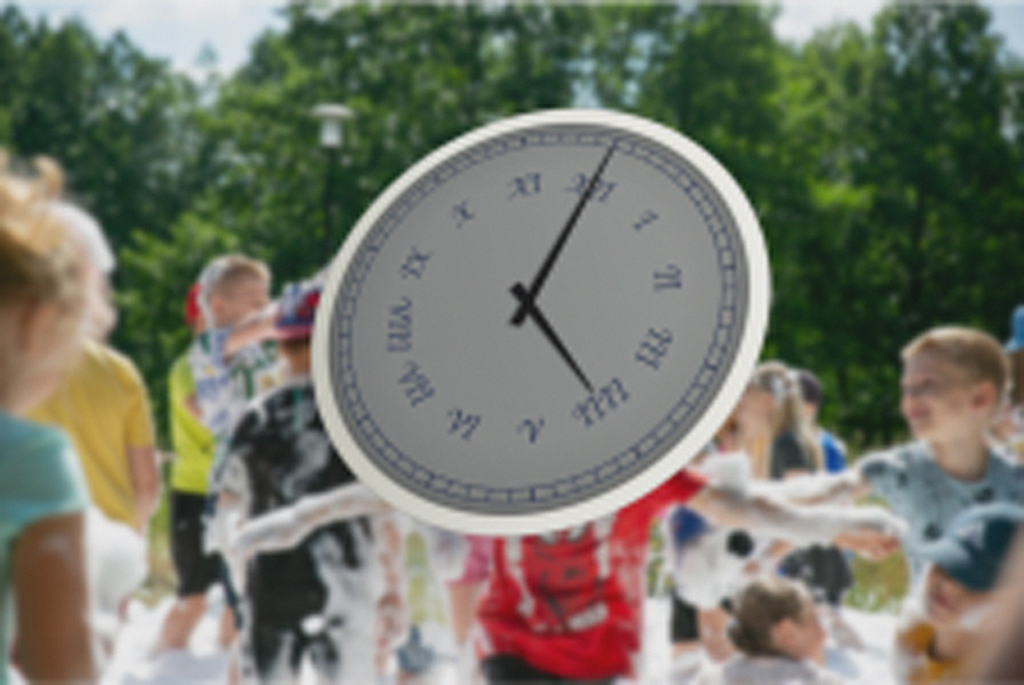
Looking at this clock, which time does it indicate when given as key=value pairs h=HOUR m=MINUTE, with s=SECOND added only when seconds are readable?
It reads h=4 m=0
